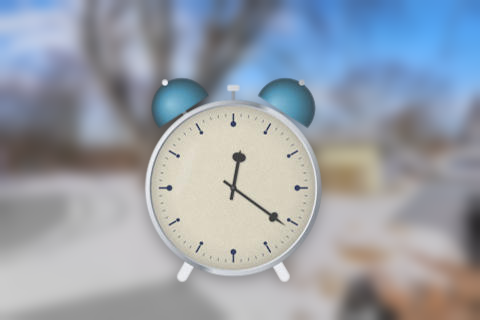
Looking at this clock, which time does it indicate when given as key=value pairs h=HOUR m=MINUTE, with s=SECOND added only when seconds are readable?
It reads h=12 m=21
